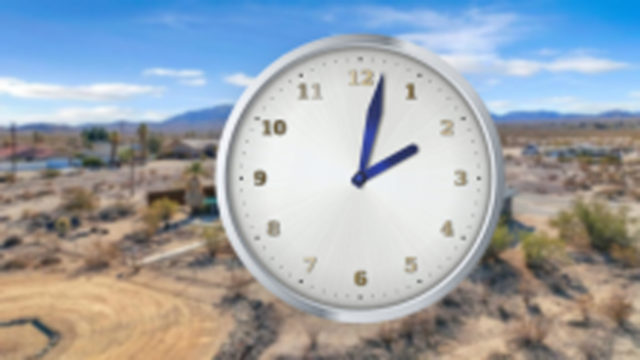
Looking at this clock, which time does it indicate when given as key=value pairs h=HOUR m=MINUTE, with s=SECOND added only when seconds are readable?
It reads h=2 m=2
